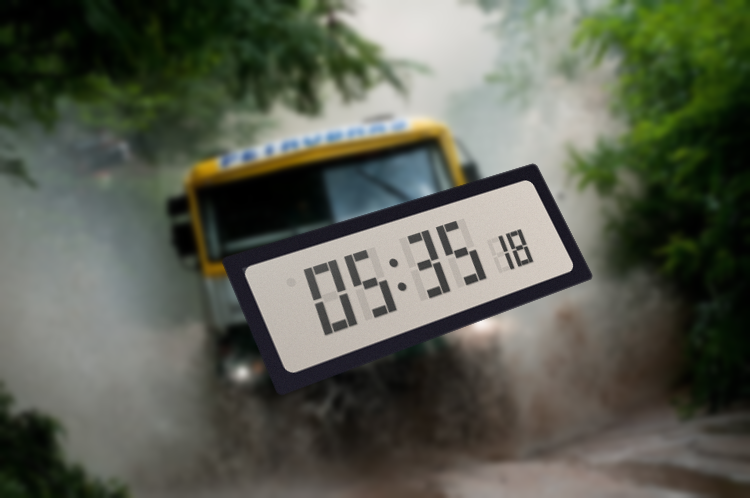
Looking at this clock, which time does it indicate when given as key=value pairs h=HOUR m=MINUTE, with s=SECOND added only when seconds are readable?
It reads h=5 m=35 s=18
